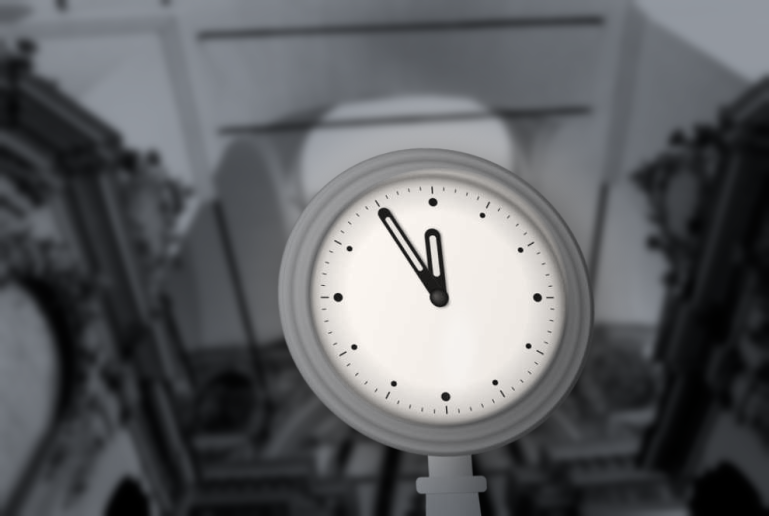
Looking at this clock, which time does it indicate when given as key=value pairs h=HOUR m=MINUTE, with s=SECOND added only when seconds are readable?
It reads h=11 m=55
